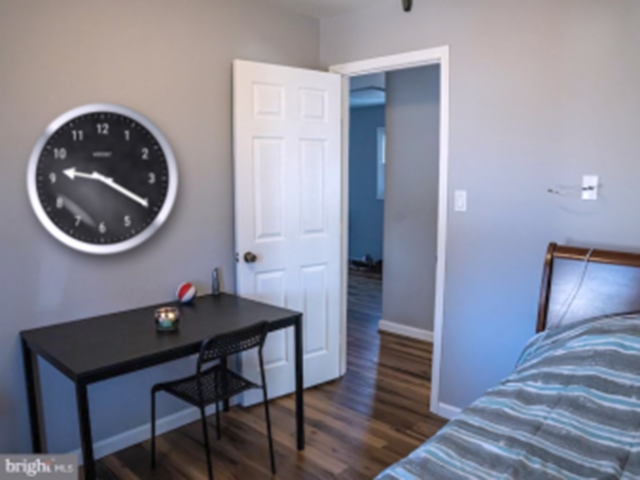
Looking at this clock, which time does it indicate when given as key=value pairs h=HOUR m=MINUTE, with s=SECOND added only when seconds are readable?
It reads h=9 m=20
